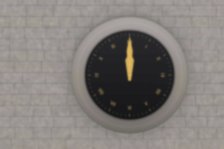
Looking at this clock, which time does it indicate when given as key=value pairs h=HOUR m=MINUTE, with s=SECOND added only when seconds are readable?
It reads h=12 m=0
